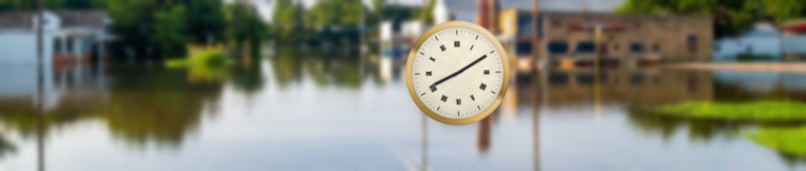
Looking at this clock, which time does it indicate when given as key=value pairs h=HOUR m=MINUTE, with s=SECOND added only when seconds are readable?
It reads h=8 m=10
